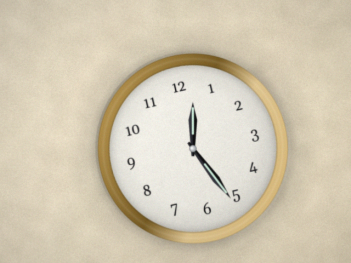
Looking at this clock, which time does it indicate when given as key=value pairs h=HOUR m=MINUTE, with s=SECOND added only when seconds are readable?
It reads h=12 m=26
